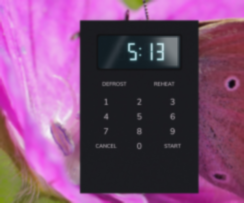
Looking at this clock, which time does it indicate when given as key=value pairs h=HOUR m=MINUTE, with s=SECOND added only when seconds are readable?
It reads h=5 m=13
